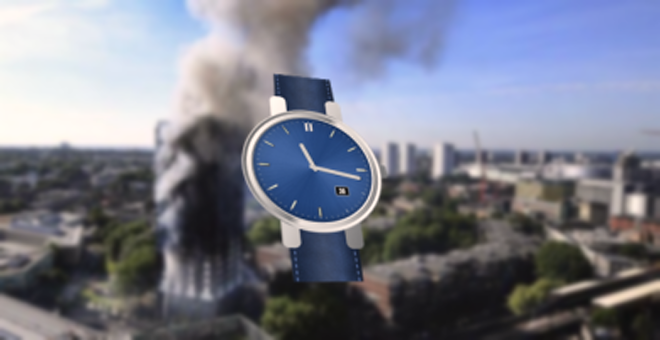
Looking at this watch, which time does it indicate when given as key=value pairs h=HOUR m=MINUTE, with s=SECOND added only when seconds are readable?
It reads h=11 m=17
